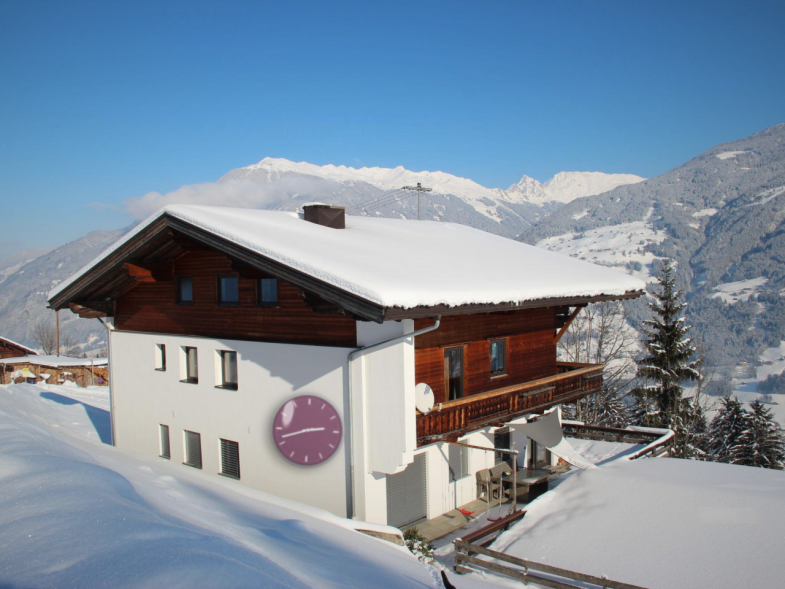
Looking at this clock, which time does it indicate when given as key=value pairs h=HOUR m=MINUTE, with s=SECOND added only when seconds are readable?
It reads h=2 m=42
